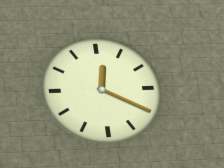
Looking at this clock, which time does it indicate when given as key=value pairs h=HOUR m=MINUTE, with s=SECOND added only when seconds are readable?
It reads h=12 m=20
